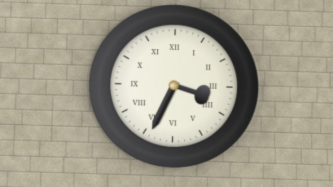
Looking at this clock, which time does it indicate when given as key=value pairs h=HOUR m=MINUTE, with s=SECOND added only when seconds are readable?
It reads h=3 m=34
